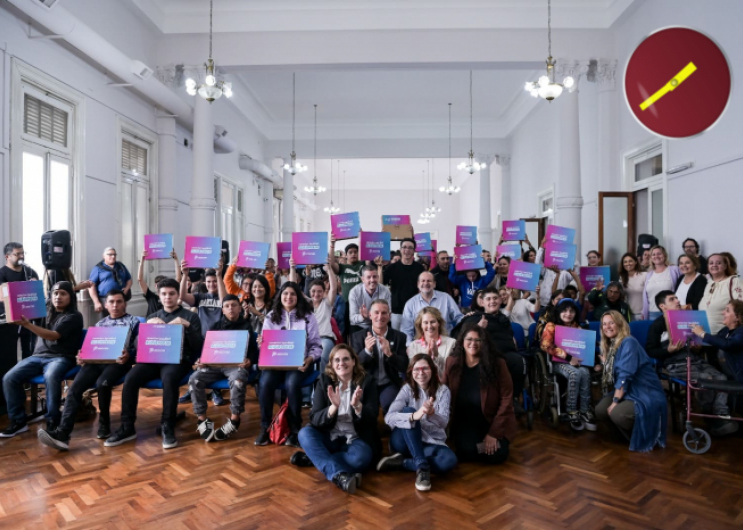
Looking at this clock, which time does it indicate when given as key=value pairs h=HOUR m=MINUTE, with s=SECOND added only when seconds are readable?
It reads h=1 m=39
